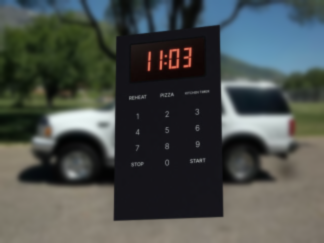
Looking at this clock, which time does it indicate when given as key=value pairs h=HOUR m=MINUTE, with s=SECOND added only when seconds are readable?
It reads h=11 m=3
